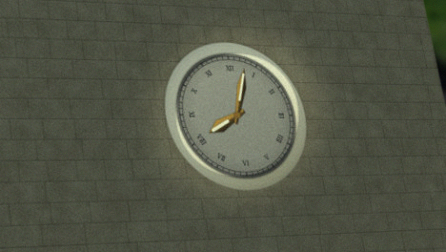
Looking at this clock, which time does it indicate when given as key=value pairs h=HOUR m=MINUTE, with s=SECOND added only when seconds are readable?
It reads h=8 m=3
